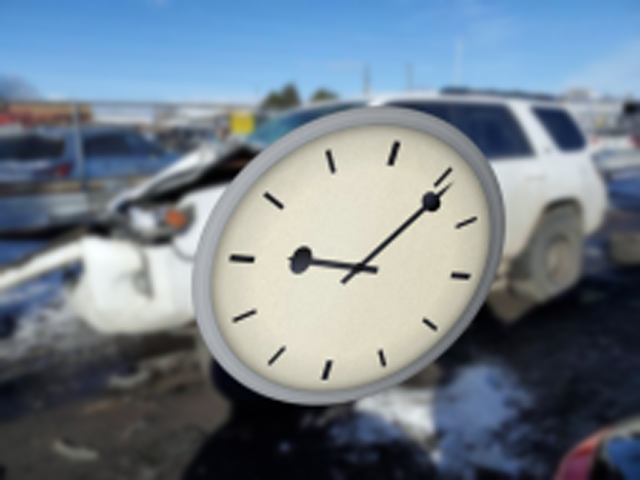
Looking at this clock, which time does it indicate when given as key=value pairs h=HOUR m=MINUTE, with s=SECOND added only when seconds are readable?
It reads h=9 m=6
